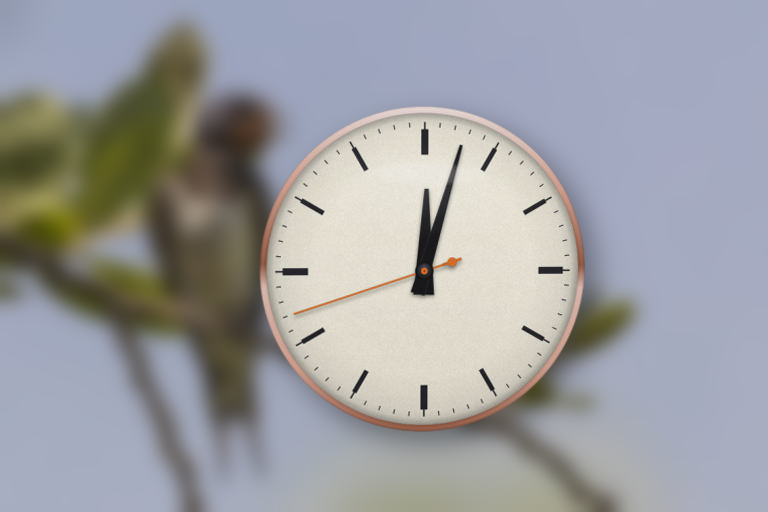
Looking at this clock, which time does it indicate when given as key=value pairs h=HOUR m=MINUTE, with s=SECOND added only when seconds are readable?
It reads h=12 m=2 s=42
